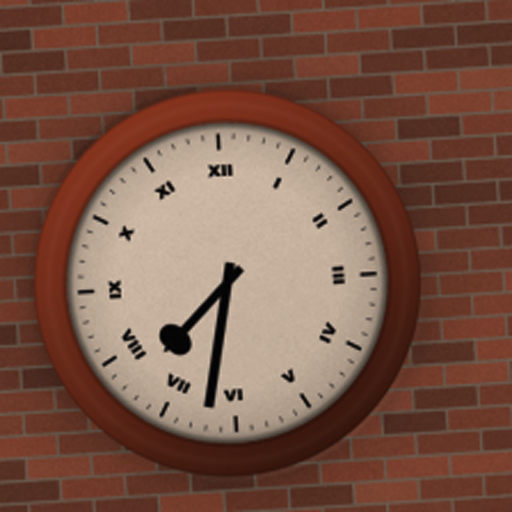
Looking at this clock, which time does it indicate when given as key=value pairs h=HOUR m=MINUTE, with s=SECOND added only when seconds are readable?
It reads h=7 m=32
